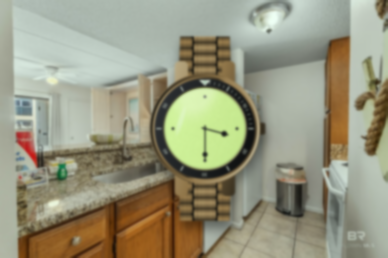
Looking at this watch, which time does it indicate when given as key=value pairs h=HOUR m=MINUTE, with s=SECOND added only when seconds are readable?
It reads h=3 m=30
